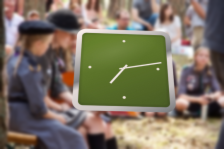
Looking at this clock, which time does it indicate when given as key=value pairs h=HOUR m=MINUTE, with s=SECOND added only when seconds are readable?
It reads h=7 m=13
